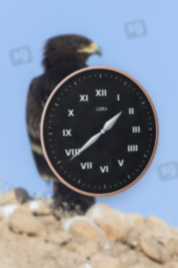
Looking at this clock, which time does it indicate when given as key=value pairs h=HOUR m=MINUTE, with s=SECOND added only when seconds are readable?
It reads h=1 m=39
